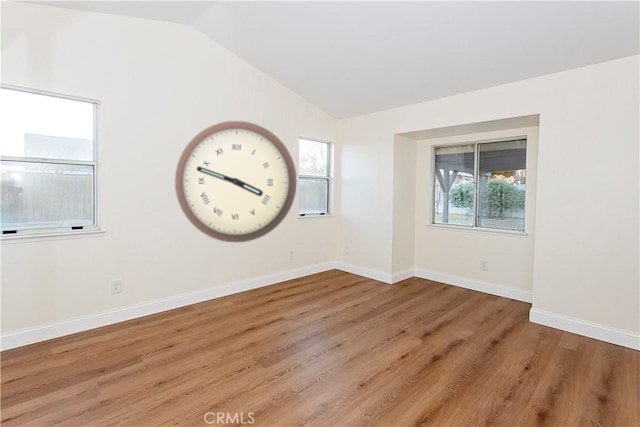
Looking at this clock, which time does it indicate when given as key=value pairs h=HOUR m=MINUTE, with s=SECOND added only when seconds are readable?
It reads h=3 m=48
